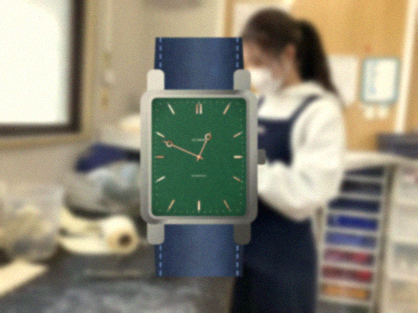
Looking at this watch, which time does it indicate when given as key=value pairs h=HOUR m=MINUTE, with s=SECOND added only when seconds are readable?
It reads h=12 m=49
